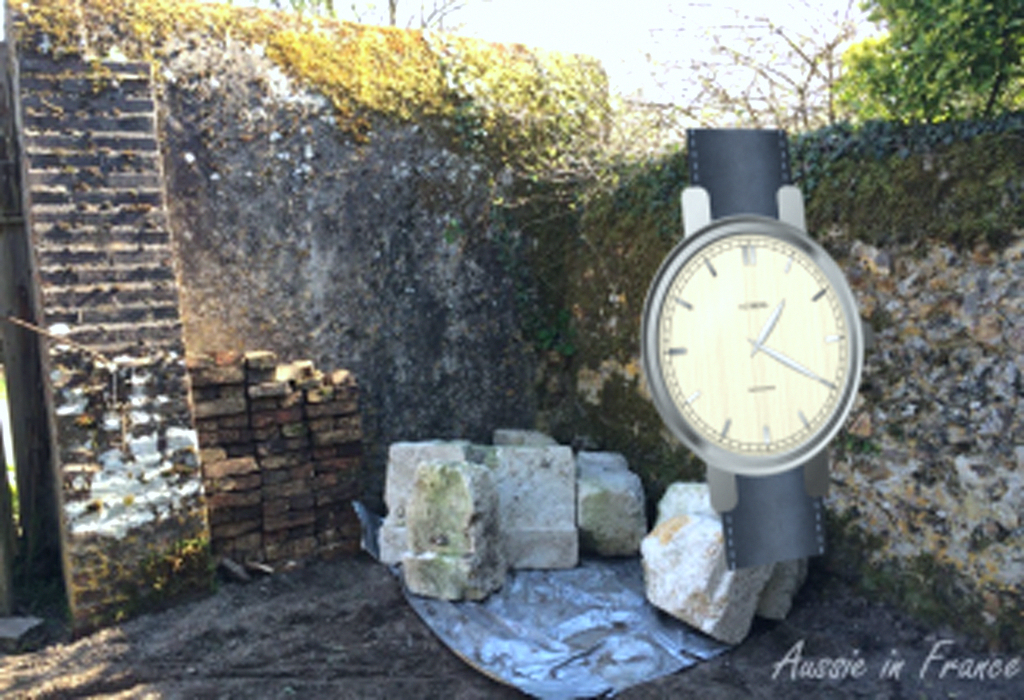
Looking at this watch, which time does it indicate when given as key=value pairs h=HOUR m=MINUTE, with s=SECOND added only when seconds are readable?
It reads h=1 m=20
